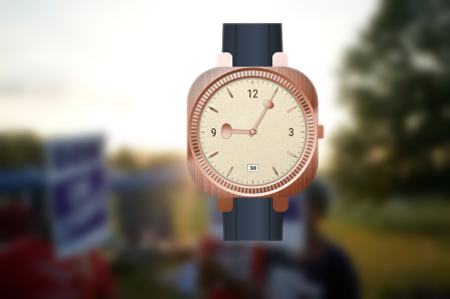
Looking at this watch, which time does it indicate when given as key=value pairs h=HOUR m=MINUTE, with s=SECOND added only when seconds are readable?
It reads h=9 m=5
